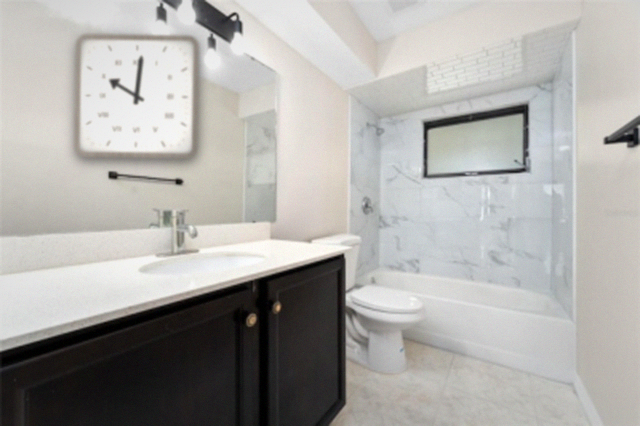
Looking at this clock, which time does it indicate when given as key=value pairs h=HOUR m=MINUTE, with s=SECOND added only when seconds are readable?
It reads h=10 m=1
